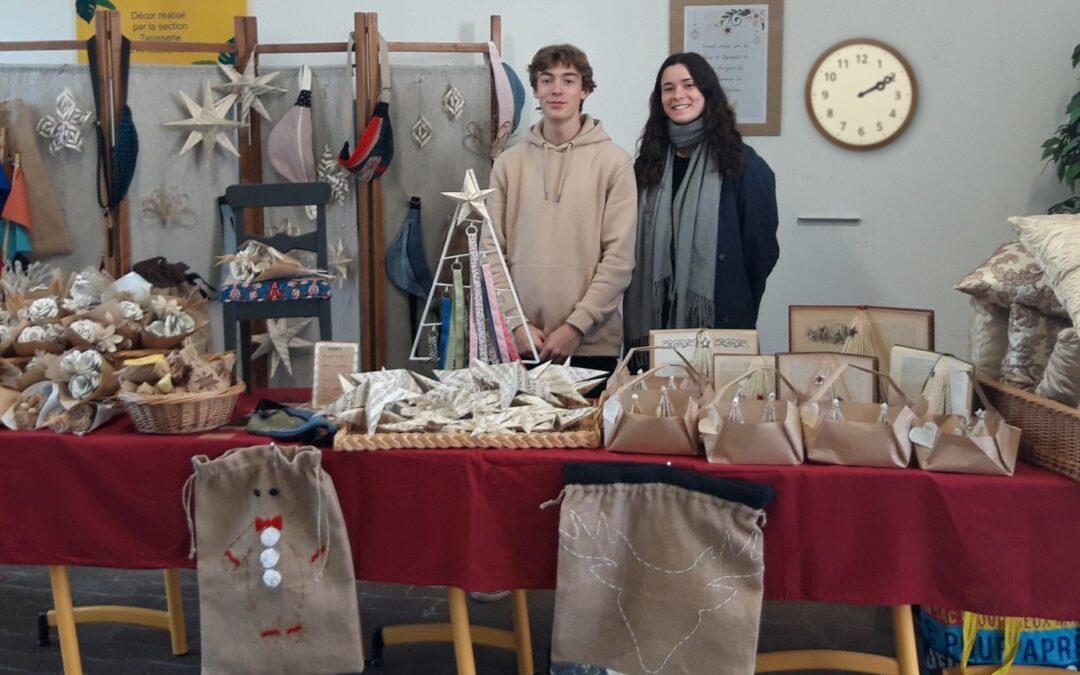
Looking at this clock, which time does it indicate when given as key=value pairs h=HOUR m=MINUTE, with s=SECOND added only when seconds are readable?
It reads h=2 m=10
